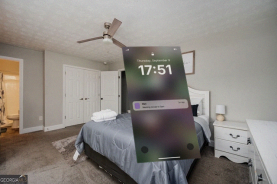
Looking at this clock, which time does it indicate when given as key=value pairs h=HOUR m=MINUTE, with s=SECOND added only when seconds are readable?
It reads h=17 m=51
